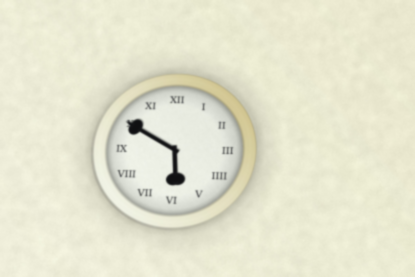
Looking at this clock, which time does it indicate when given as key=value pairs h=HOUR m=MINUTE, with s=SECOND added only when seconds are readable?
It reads h=5 m=50
